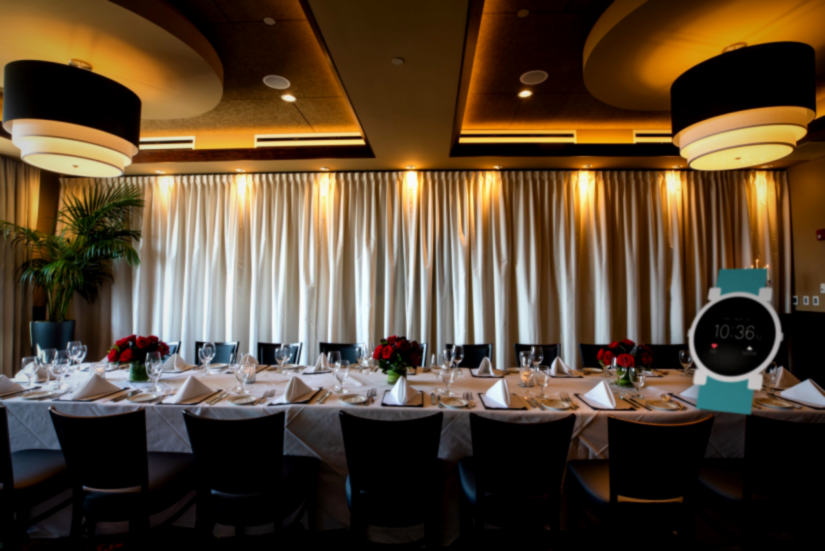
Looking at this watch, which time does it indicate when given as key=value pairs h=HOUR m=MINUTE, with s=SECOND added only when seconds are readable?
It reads h=10 m=36
